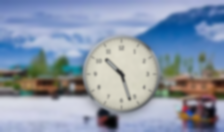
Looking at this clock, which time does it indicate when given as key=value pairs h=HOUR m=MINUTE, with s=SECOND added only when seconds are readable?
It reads h=10 m=27
